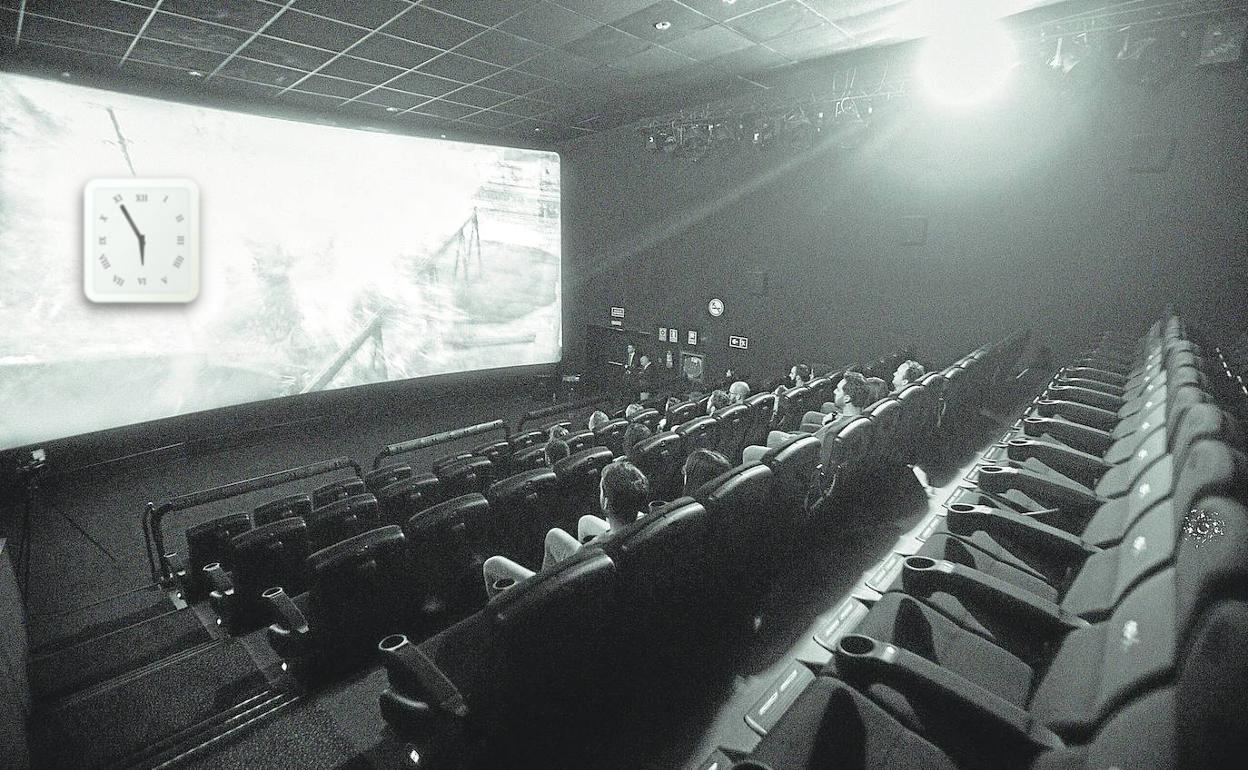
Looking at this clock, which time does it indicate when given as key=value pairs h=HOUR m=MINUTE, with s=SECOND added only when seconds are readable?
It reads h=5 m=55
